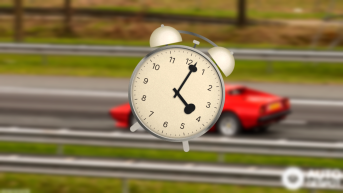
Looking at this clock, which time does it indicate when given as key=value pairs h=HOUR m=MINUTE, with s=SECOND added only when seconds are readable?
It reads h=4 m=2
